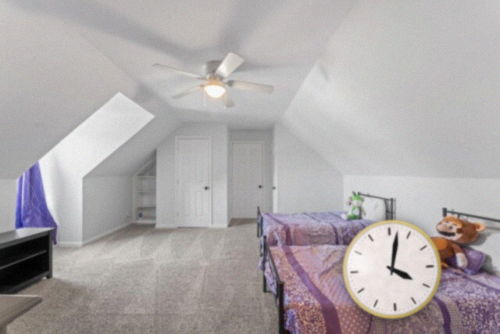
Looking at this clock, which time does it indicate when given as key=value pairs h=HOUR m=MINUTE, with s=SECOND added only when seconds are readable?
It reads h=4 m=2
